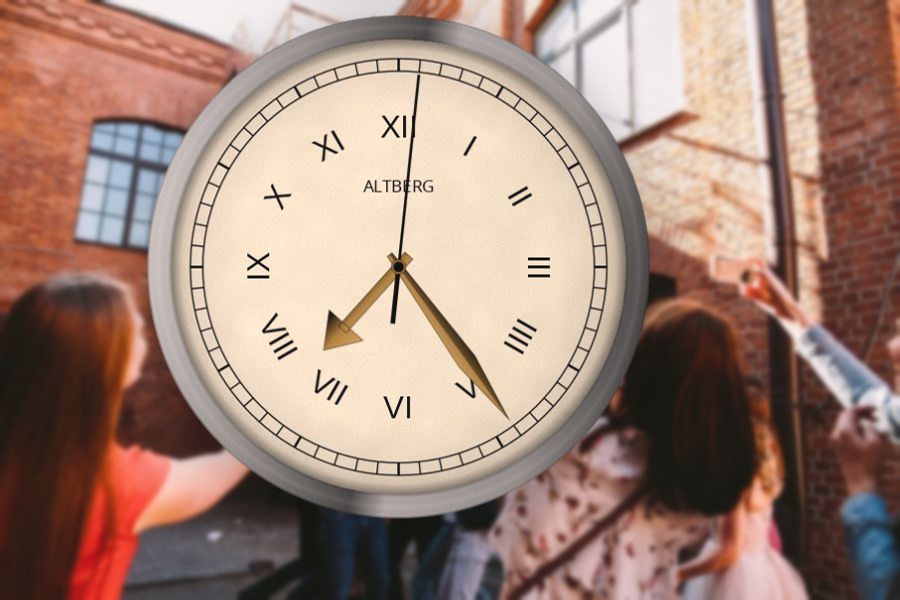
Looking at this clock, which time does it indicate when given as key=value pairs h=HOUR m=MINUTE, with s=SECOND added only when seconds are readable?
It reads h=7 m=24 s=1
